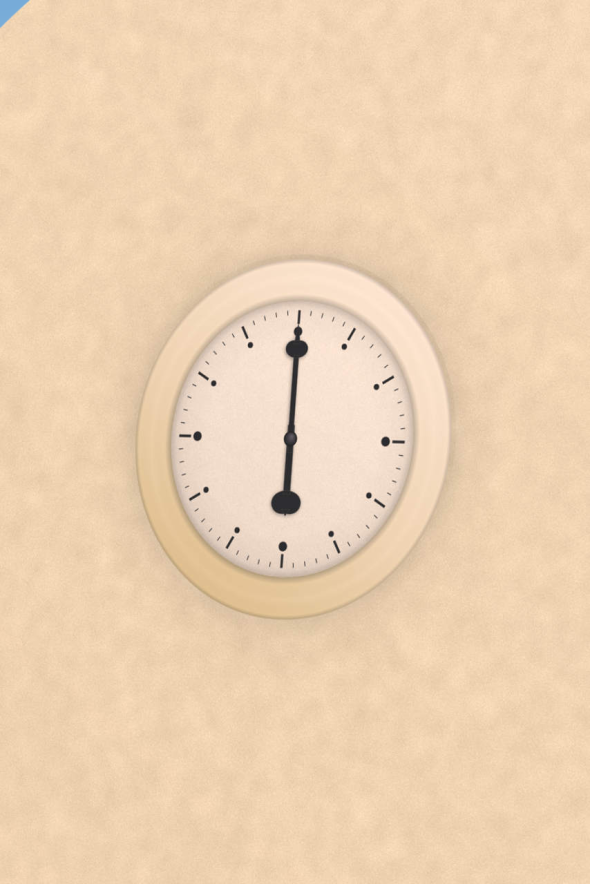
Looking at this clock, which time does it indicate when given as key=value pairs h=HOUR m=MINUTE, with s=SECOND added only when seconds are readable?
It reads h=6 m=0
